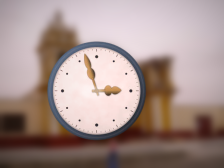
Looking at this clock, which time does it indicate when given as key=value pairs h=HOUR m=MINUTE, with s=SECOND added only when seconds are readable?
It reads h=2 m=57
